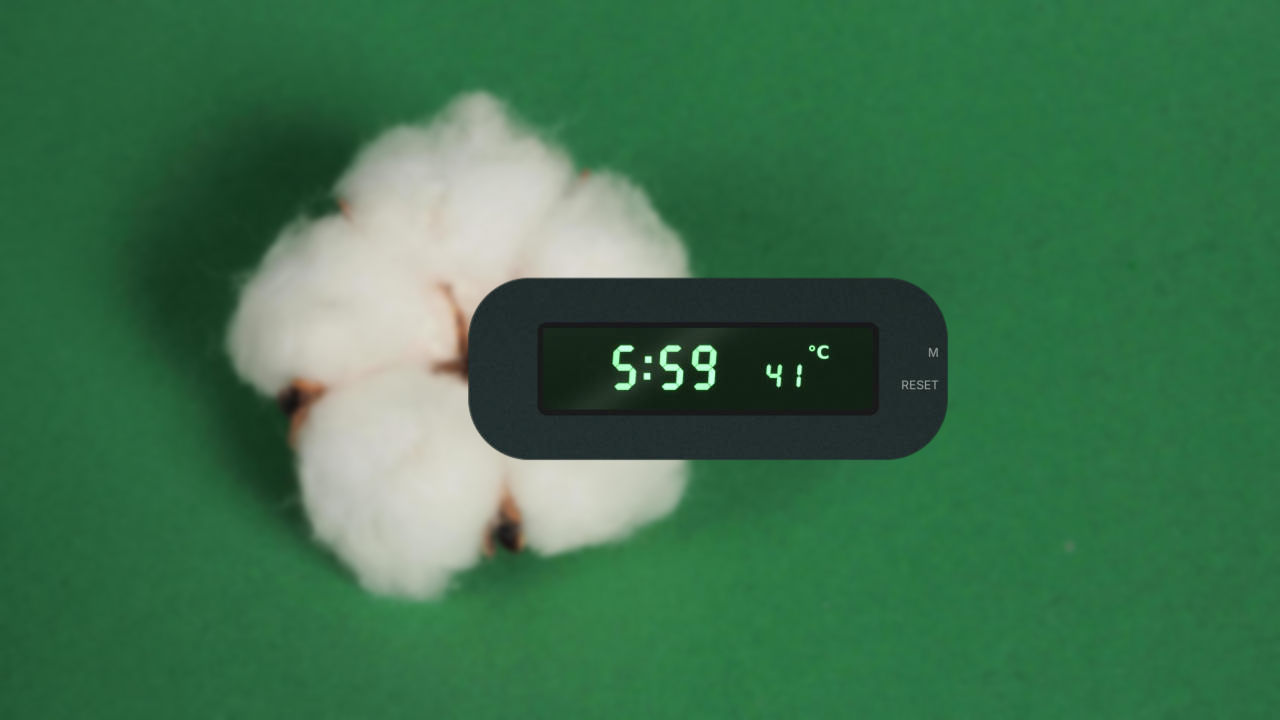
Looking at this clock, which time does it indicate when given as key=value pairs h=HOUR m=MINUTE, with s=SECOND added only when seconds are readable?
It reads h=5 m=59
